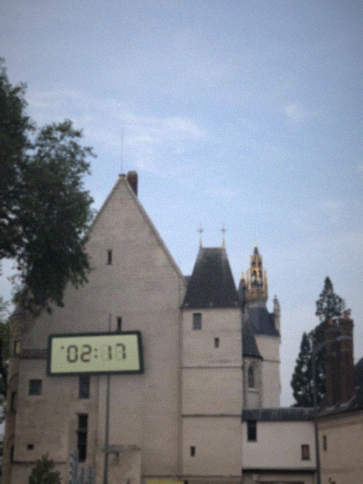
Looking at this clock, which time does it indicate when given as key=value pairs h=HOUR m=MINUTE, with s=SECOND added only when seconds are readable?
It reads h=2 m=17
